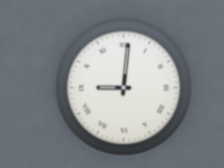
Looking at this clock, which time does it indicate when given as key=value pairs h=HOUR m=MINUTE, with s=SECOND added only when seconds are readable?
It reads h=9 m=1
